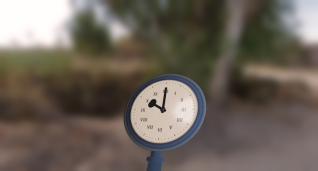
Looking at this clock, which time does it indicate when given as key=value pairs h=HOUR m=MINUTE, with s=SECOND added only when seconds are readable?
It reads h=10 m=0
